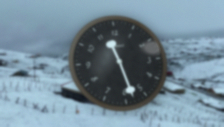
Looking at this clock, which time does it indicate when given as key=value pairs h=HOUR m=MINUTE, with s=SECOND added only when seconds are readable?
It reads h=11 m=28
